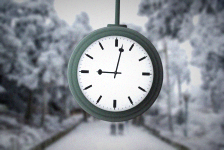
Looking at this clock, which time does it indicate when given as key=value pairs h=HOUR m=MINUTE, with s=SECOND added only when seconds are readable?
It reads h=9 m=2
